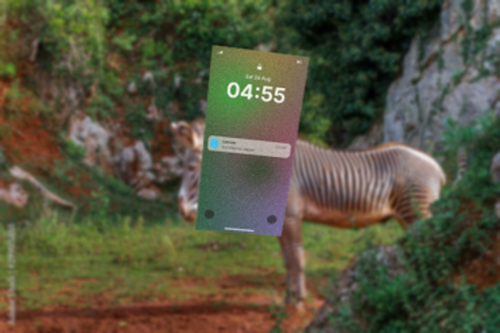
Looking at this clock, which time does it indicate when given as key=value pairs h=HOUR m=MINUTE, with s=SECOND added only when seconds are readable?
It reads h=4 m=55
